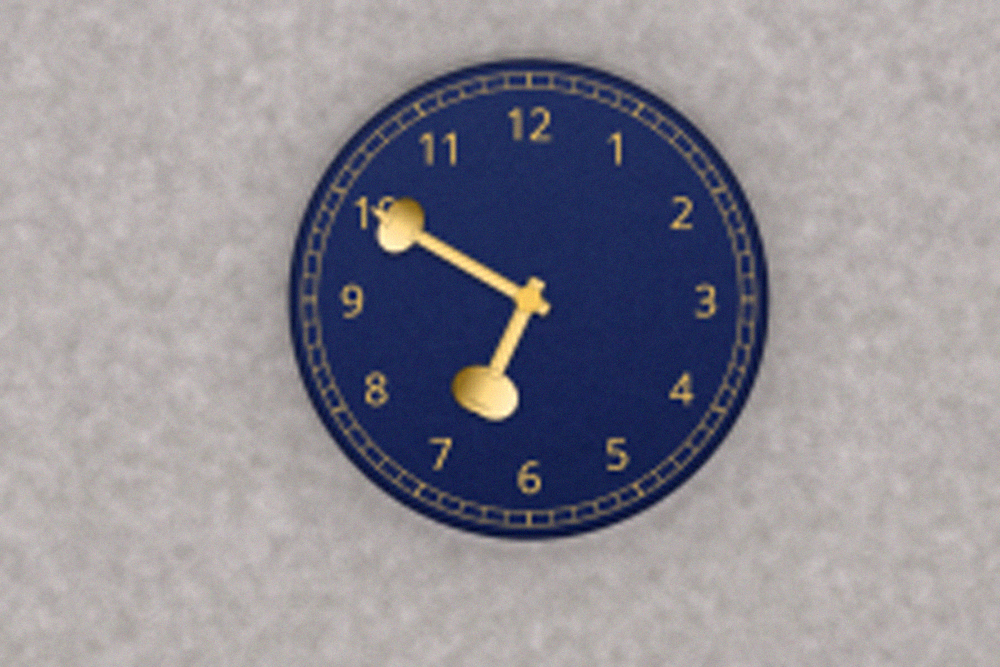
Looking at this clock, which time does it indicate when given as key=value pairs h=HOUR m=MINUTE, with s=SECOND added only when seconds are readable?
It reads h=6 m=50
